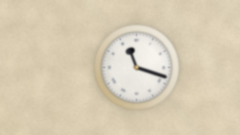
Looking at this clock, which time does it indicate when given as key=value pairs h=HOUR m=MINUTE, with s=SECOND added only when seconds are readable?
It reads h=11 m=18
